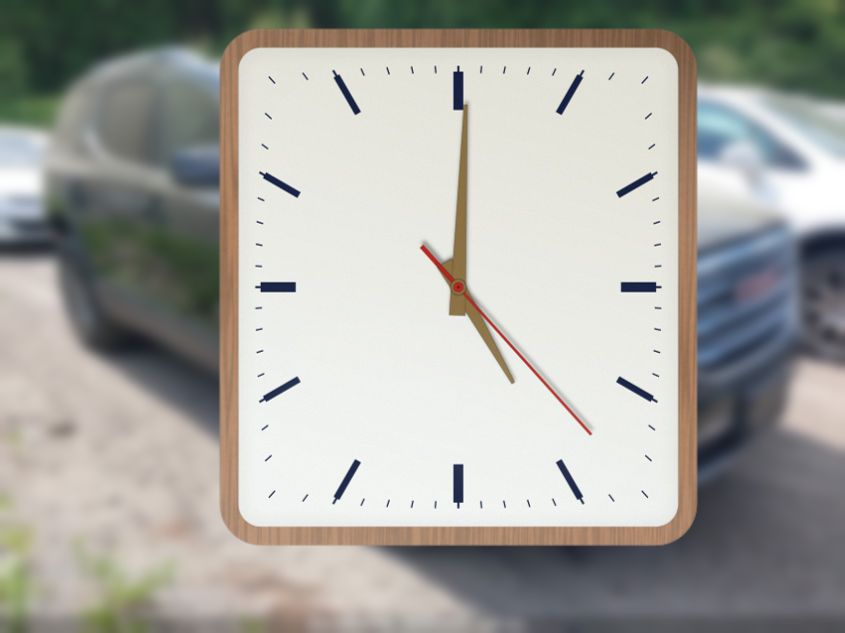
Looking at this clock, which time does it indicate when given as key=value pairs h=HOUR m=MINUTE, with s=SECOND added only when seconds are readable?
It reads h=5 m=0 s=23
